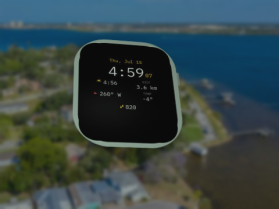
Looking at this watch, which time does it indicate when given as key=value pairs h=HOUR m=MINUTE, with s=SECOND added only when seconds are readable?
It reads h=4 m=59
